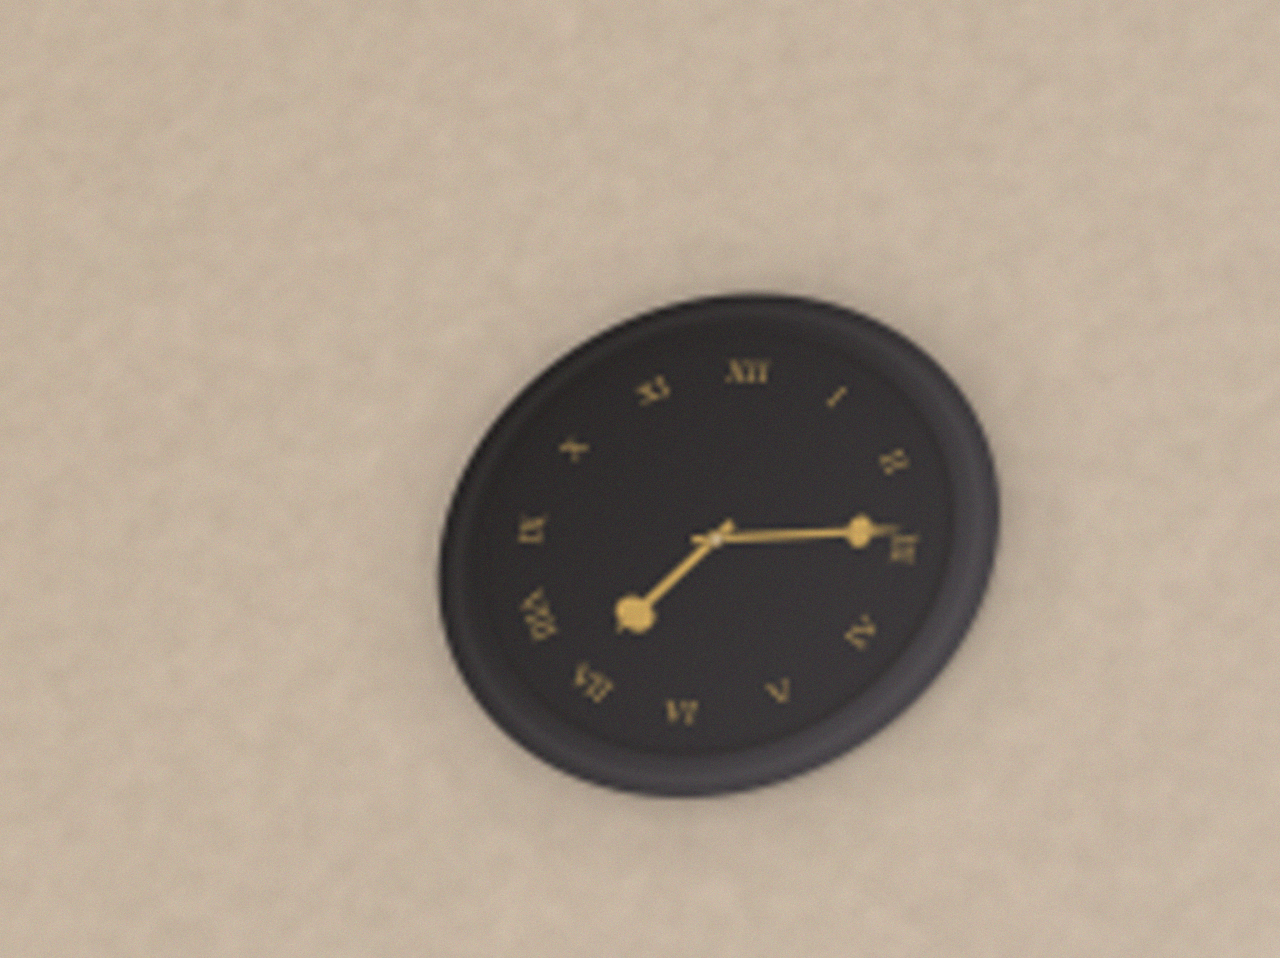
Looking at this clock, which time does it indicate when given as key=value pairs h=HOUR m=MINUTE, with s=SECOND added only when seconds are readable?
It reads h=7 m=14
